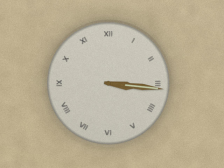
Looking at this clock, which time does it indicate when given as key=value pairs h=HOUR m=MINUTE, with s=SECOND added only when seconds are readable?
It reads h=3 m=16
